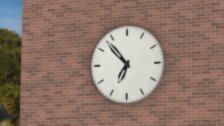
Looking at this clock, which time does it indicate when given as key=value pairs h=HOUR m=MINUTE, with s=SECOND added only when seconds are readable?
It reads h=6 m=53
